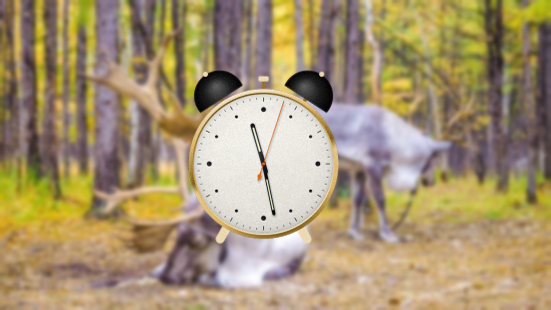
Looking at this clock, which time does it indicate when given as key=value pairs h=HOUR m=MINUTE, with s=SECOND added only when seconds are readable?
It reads h=11 m=28 s=3
